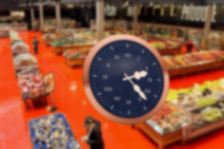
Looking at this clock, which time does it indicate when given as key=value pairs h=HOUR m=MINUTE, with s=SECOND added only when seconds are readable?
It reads h=2 m=23
